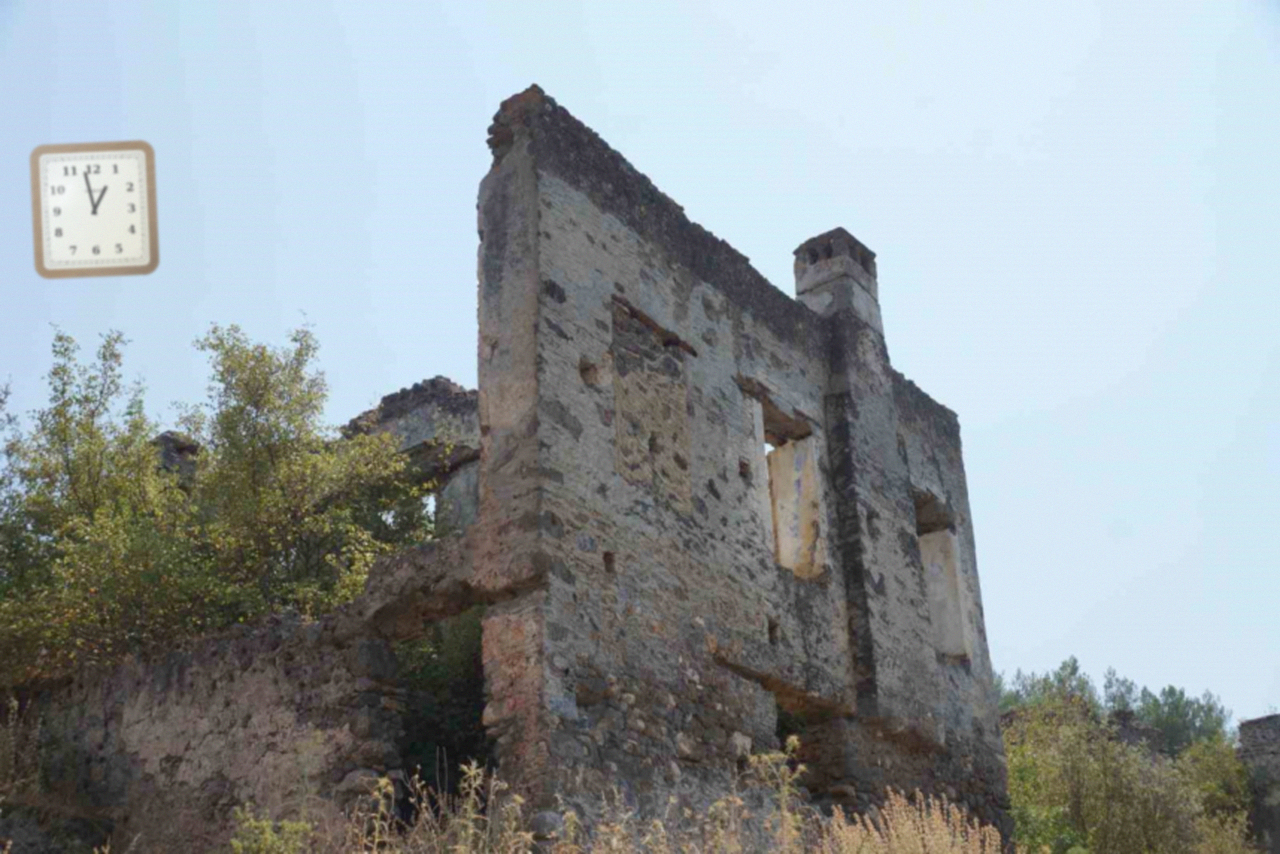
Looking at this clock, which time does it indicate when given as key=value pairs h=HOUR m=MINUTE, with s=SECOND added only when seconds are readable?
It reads h=12 m=58
